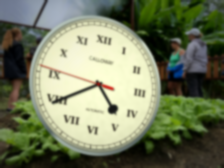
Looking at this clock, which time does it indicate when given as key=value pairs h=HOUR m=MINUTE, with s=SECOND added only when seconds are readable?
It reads h=4 m=39 s=46
